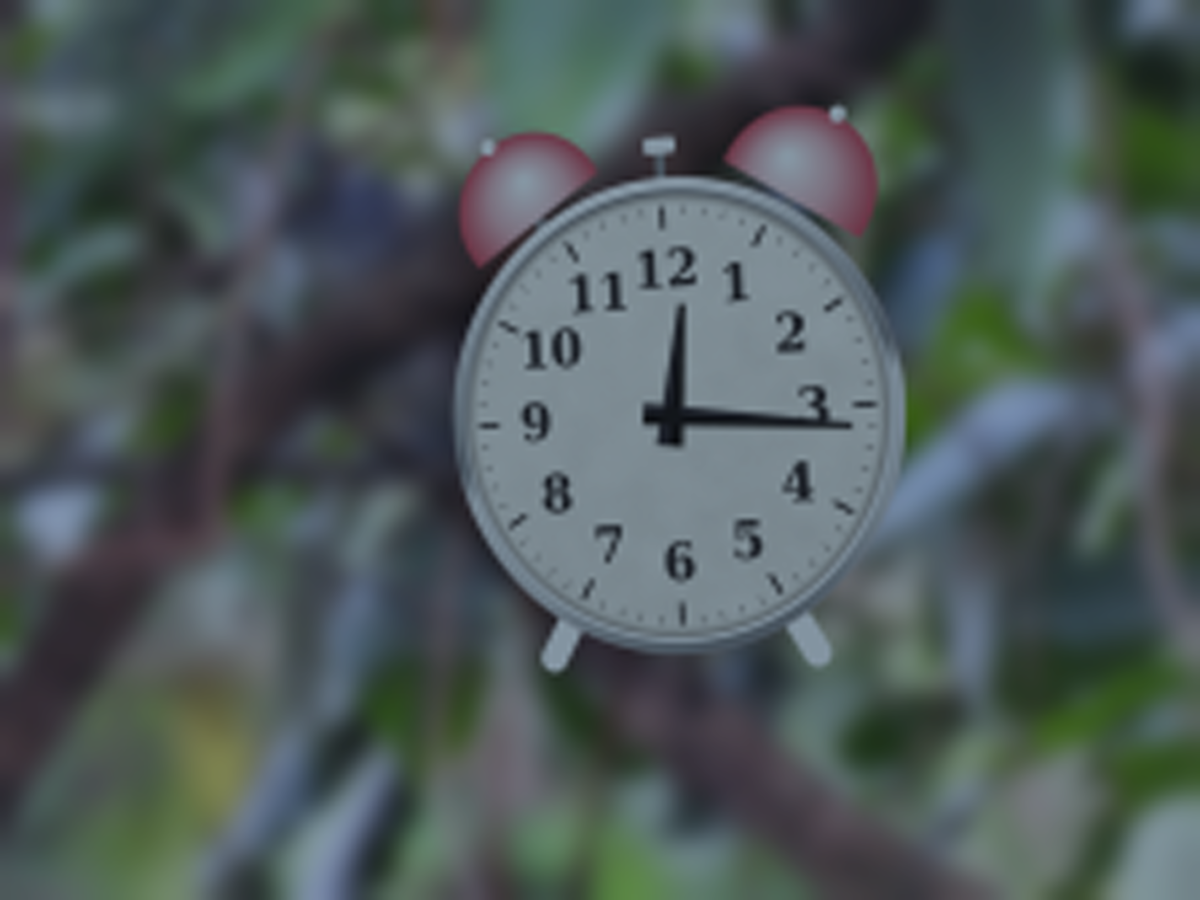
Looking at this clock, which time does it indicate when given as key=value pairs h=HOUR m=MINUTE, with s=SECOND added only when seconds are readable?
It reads h=12 m=16
